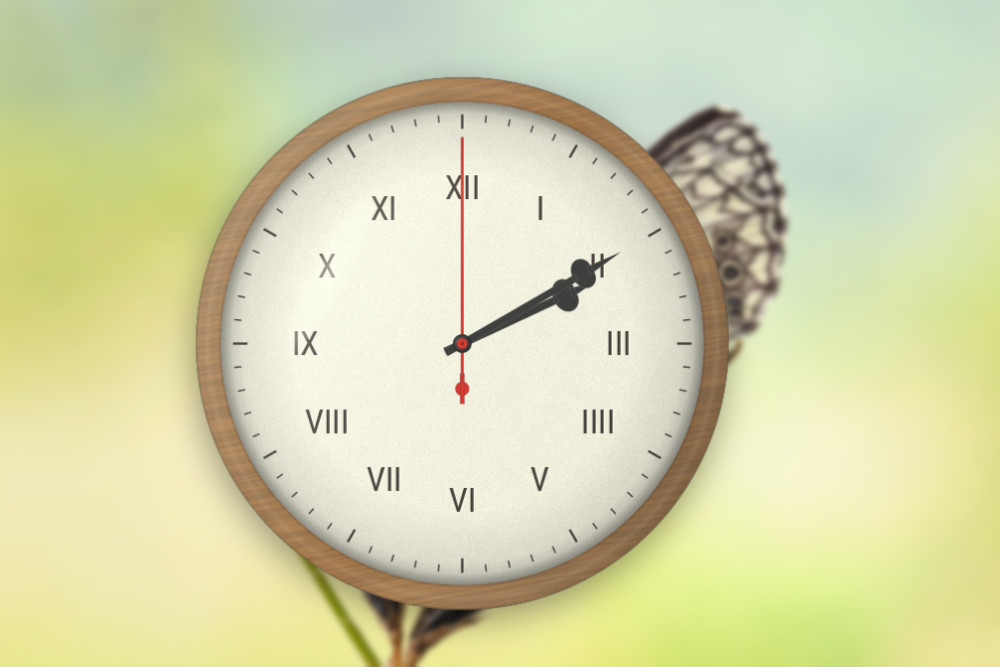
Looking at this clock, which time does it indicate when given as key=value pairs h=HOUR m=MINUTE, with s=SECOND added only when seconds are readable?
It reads h=2 m=10 s=0
